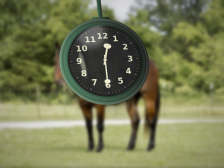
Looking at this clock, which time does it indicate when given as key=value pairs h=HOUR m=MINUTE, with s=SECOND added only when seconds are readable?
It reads h=12 m=30
